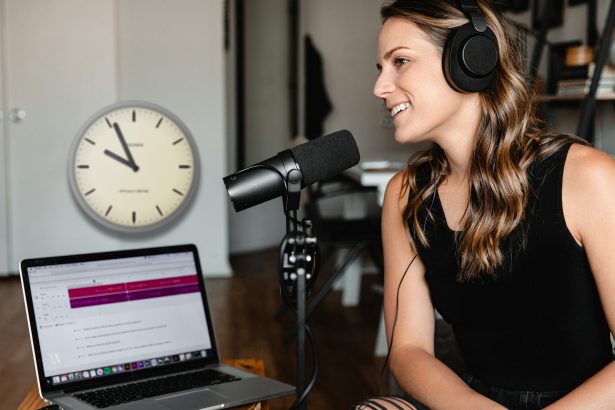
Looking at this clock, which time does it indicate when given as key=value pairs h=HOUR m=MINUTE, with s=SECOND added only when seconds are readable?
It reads h=9 m=56
